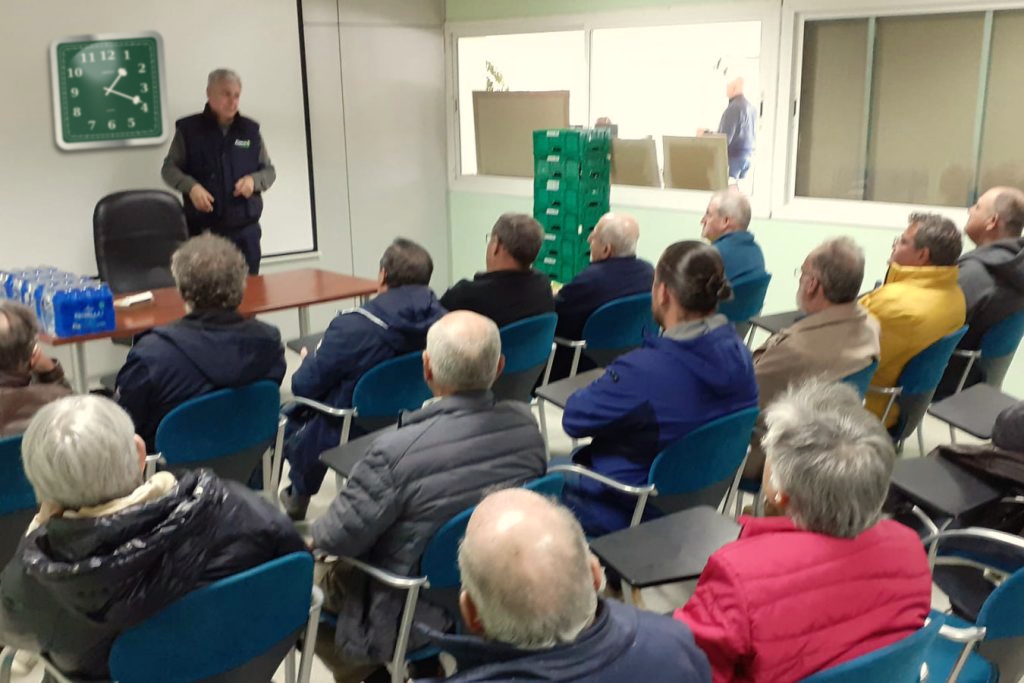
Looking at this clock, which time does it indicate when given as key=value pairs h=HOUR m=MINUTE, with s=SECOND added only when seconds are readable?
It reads h=1 m=19
